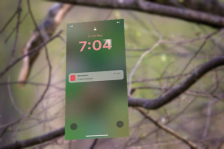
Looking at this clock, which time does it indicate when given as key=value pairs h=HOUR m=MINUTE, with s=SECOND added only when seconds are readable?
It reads h=7 m=4
